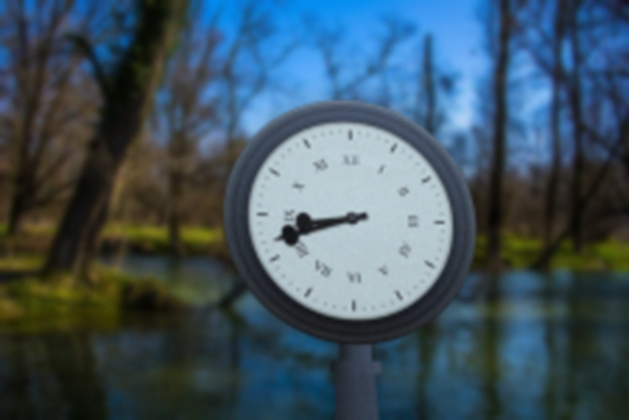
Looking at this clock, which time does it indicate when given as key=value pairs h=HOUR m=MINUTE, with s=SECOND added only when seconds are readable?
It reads h=8 m=42
